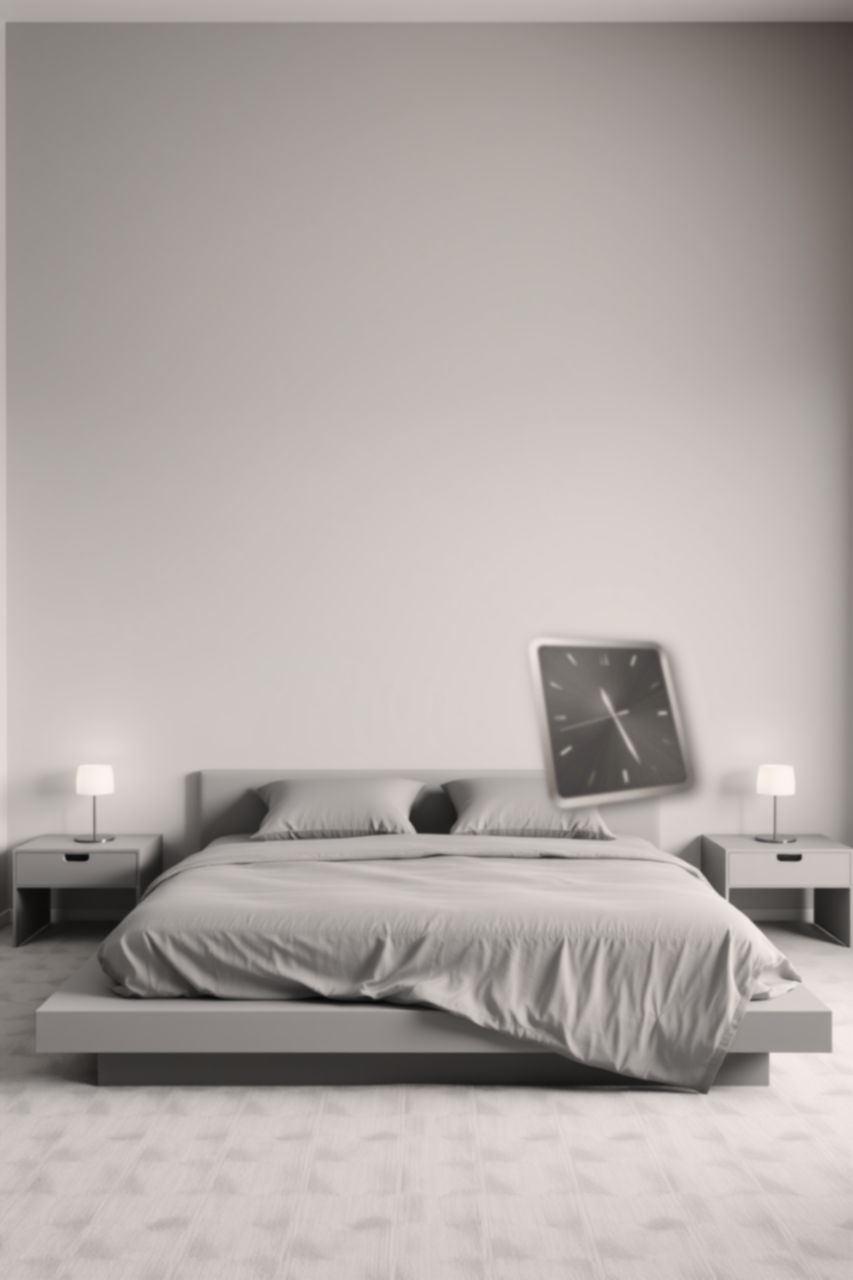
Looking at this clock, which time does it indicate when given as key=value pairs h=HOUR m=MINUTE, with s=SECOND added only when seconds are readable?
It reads h=11 m=26 s=43
